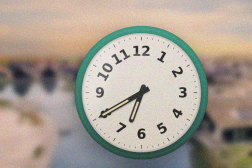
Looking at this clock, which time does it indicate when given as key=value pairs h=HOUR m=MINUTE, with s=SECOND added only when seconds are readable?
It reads h=6 m=40
